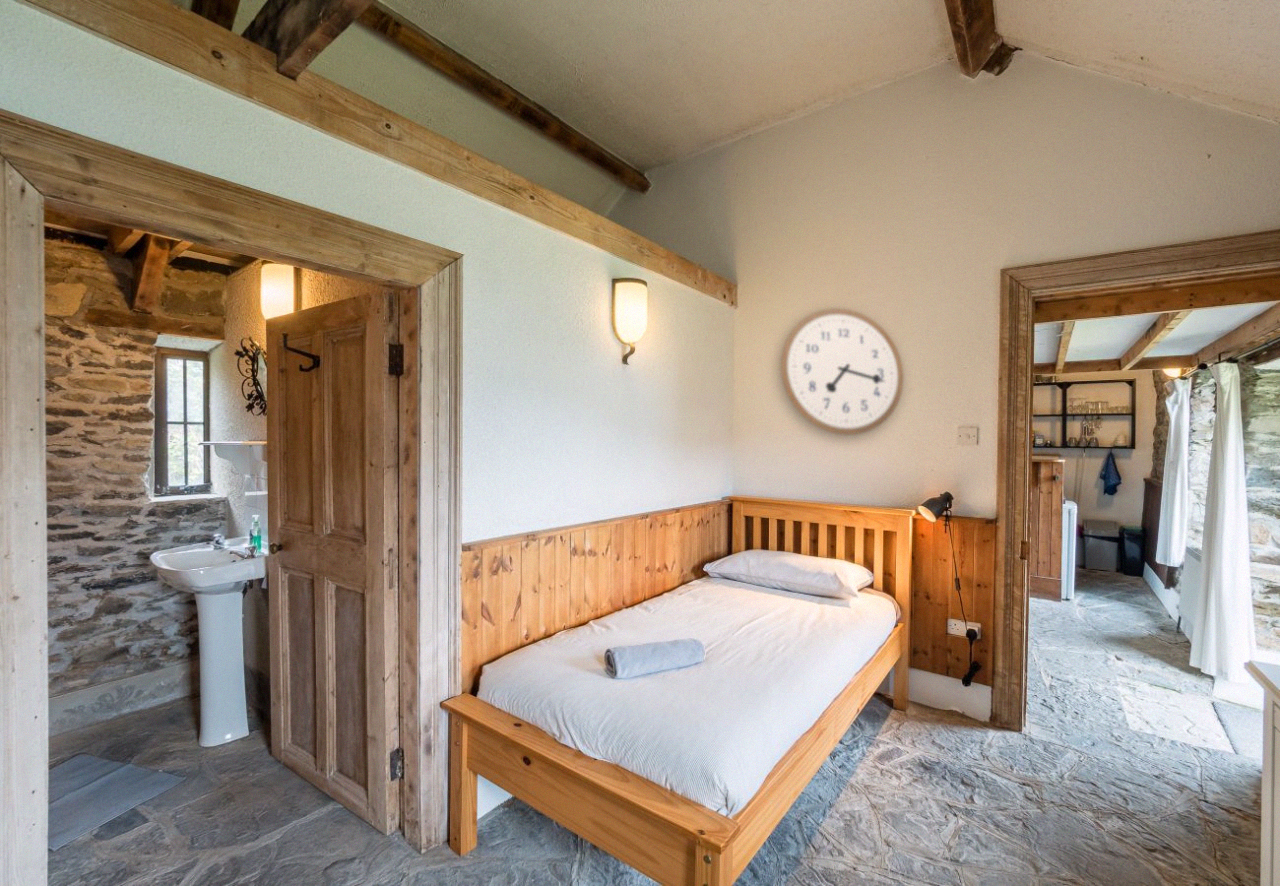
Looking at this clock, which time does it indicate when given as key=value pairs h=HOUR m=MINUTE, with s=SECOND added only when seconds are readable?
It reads h=7 m=17
